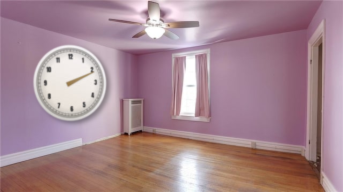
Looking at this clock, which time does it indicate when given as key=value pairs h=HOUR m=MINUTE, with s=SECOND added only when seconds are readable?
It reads h=2 m=11
